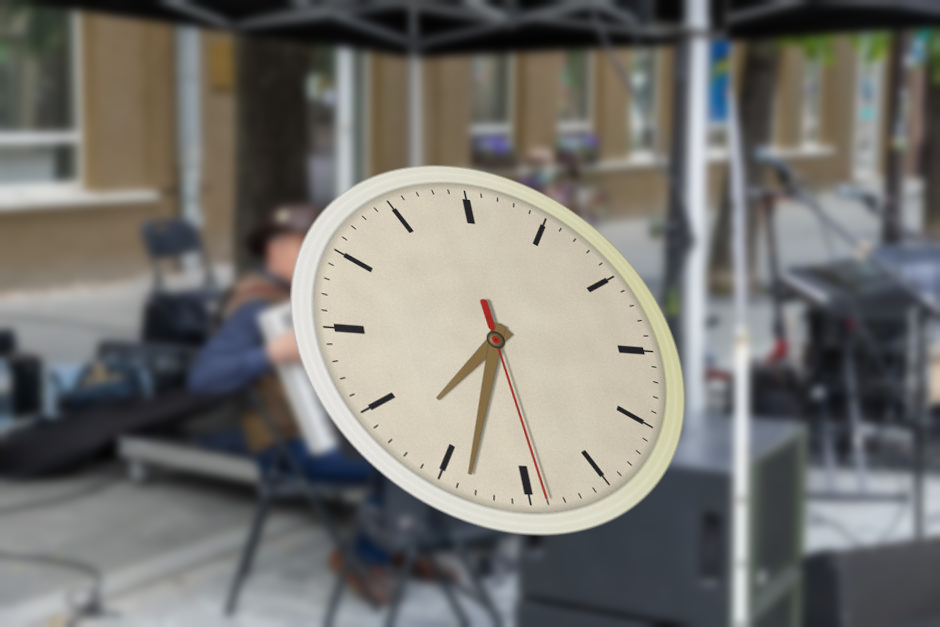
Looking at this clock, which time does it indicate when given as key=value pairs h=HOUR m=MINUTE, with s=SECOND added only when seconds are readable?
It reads h=7 m=33 s=29
